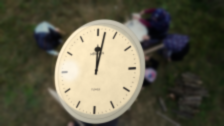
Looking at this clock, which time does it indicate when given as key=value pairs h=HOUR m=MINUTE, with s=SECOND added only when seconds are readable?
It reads h=12 m=2
